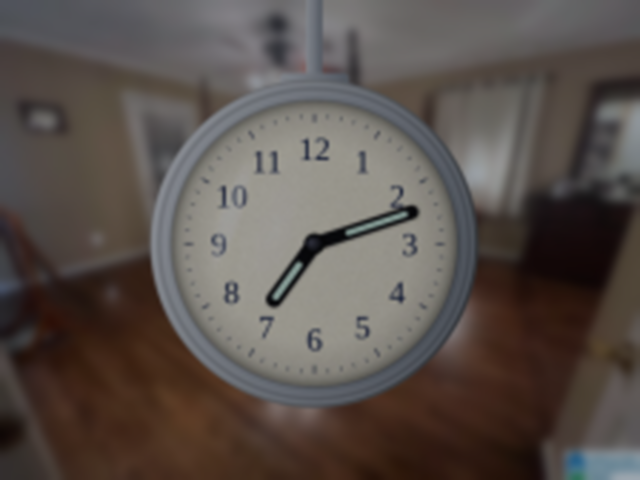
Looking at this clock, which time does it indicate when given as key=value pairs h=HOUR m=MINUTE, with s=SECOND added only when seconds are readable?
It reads h=7 m=12
